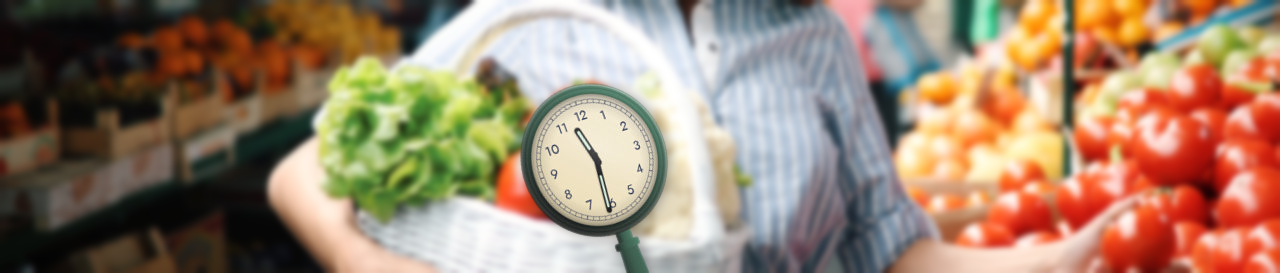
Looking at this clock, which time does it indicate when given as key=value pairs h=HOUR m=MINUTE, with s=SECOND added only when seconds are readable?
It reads h=11 m=31
